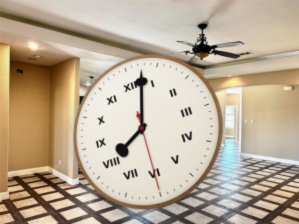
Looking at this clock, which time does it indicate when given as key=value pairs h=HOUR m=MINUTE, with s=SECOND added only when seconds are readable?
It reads h=8 m=2 s=30
